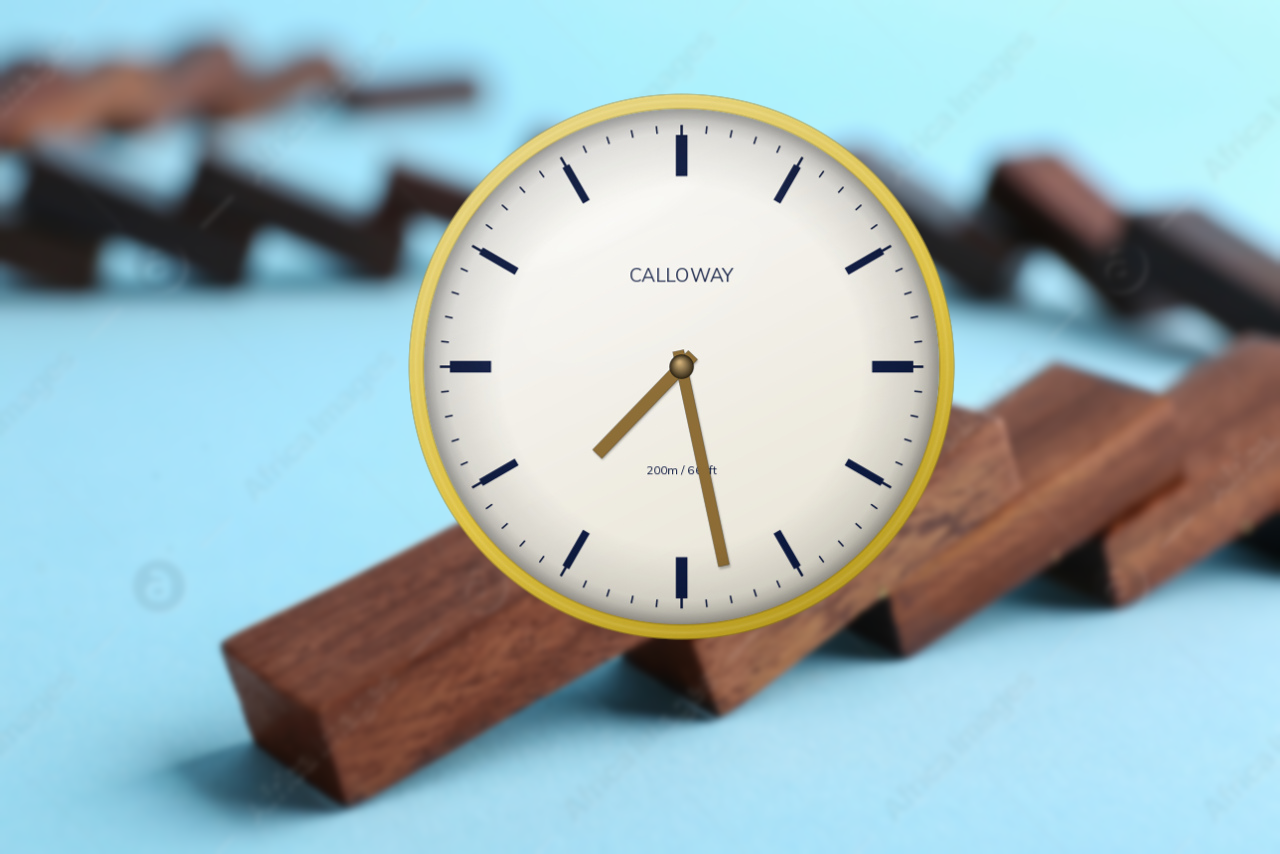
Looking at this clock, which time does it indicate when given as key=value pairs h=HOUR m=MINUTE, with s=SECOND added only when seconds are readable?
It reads h=7 m=28
